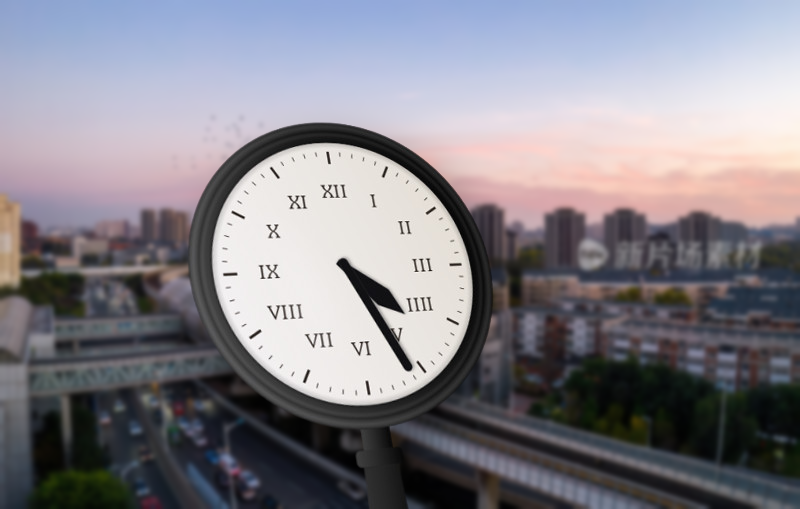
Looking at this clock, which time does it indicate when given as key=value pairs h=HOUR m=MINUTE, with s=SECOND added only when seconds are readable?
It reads h=4 m=26
